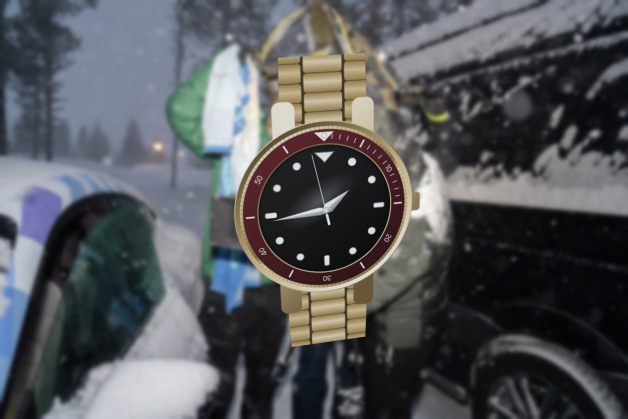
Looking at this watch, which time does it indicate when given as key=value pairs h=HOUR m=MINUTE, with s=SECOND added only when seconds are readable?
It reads h=1 m=43 s=58
